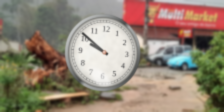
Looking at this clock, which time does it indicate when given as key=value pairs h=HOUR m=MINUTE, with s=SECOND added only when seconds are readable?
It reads h=9 m=51
